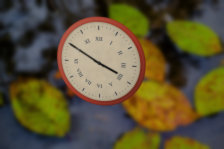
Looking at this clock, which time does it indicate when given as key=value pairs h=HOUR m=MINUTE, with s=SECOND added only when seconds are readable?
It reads h=3 m=50
